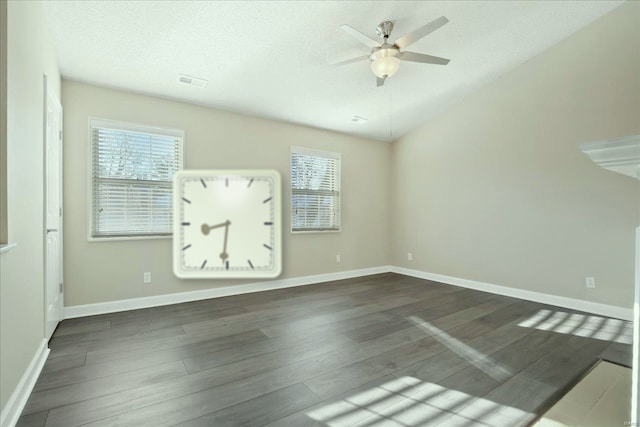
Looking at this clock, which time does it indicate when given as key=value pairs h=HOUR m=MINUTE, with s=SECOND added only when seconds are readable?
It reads h=8 m=31
